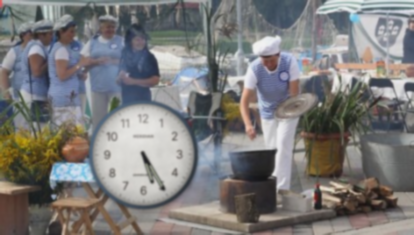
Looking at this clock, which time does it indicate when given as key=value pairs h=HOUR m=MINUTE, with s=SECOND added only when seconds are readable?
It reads h=5 m=25
